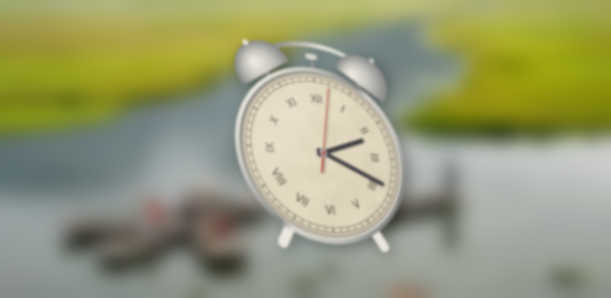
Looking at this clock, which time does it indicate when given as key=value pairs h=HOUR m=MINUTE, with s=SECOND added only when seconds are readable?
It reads h=2 m=19 s=2
